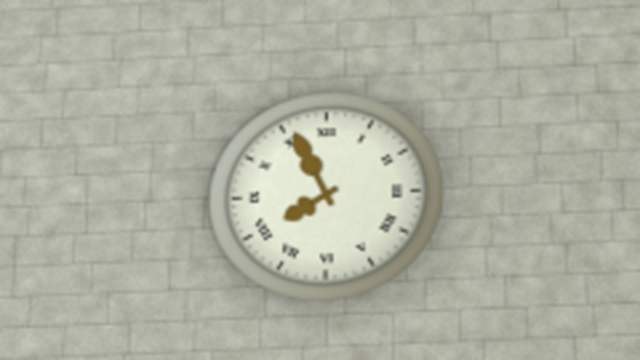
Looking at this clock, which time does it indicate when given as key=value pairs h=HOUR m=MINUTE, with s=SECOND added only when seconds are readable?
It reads h=7 m=56
